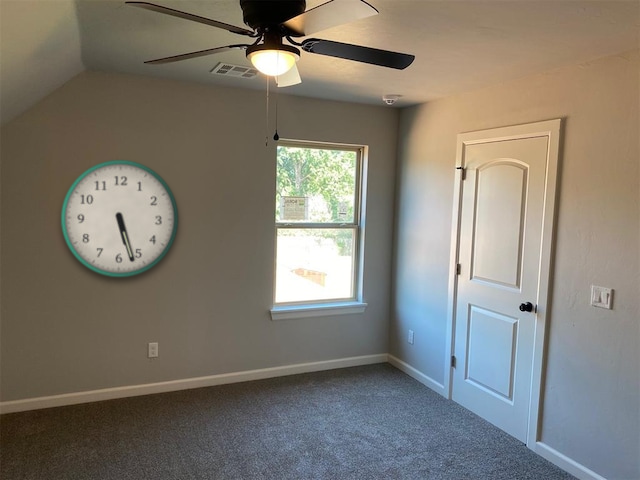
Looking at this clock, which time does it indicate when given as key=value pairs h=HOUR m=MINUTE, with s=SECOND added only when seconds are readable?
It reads h=5 m=27
